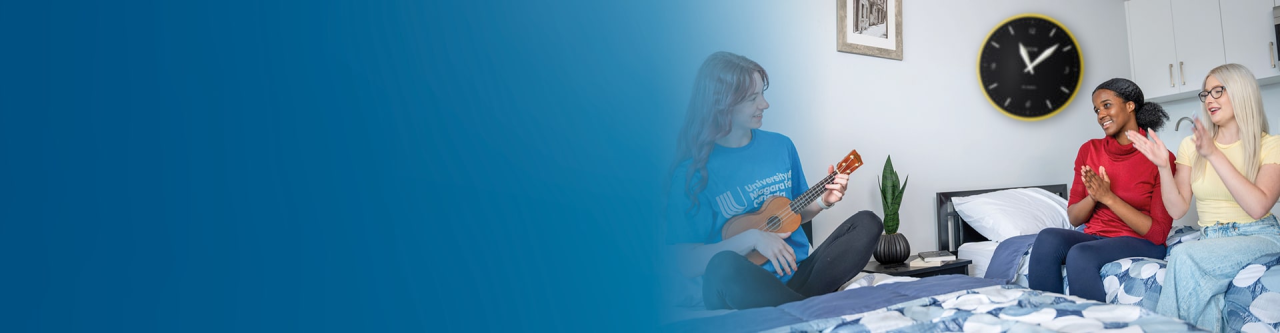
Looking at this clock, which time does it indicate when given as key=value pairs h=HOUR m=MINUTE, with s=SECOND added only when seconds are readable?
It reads h=11 m=8
